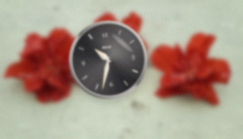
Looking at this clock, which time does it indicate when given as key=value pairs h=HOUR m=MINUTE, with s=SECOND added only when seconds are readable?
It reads h=10 m=33
